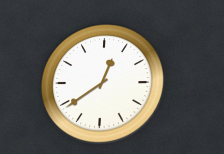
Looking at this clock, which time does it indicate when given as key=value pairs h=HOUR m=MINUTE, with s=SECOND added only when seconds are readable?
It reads h=12 m=39
